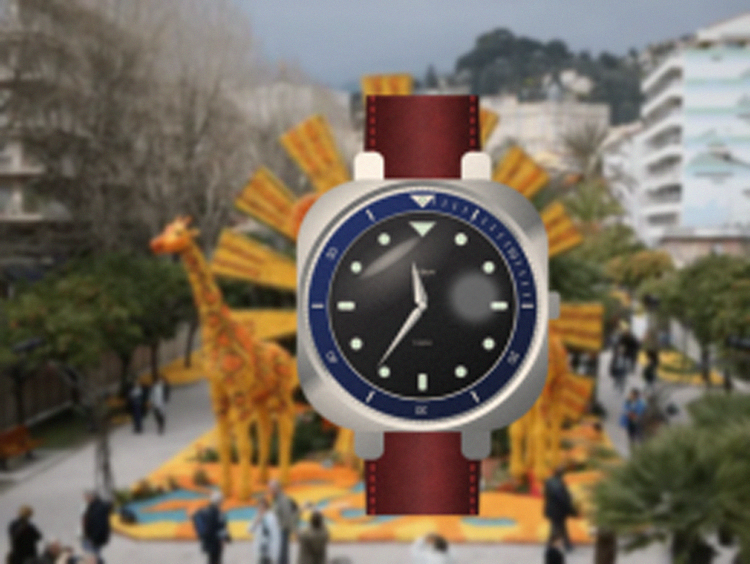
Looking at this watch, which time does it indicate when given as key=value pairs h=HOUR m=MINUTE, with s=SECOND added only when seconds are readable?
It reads h=11 m=36
